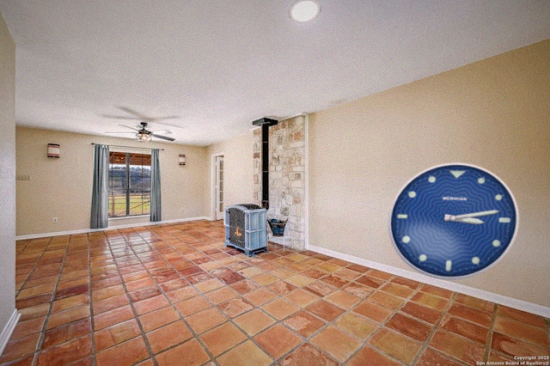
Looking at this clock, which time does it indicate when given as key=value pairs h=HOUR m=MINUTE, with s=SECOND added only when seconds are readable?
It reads h=3 m=13
